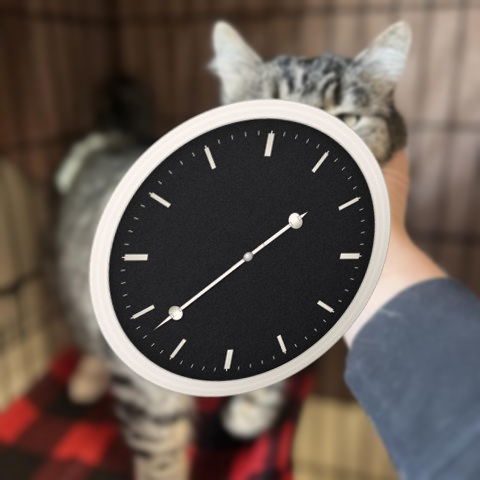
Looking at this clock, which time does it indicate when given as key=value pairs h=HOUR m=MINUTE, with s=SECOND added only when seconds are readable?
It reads h=1 m=38
